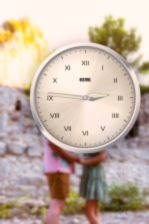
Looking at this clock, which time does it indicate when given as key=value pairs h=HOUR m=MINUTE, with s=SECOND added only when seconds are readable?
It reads h=2 m=46
